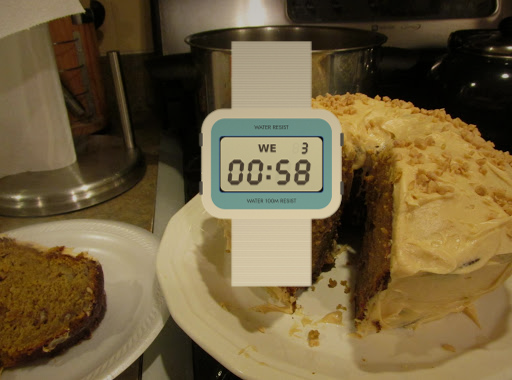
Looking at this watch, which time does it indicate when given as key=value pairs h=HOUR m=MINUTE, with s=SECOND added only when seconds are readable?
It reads h=0 m=58
